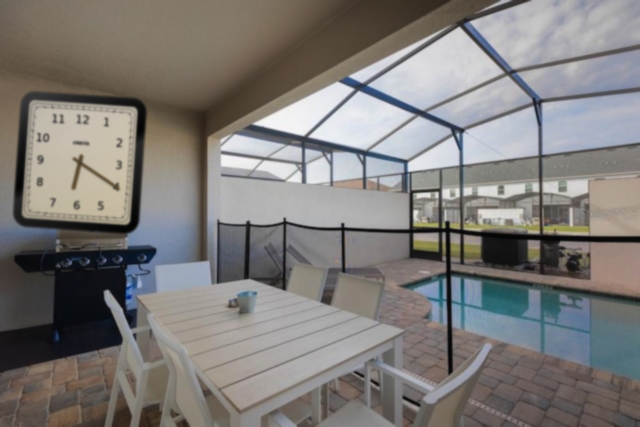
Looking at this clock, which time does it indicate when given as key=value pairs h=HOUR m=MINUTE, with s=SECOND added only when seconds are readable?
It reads h=6 m=20
